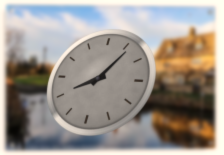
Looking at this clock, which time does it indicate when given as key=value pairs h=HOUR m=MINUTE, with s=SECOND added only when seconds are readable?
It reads h=8 m=6
